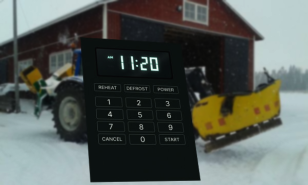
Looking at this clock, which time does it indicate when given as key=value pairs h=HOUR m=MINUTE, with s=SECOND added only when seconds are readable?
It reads h=11 m=20
